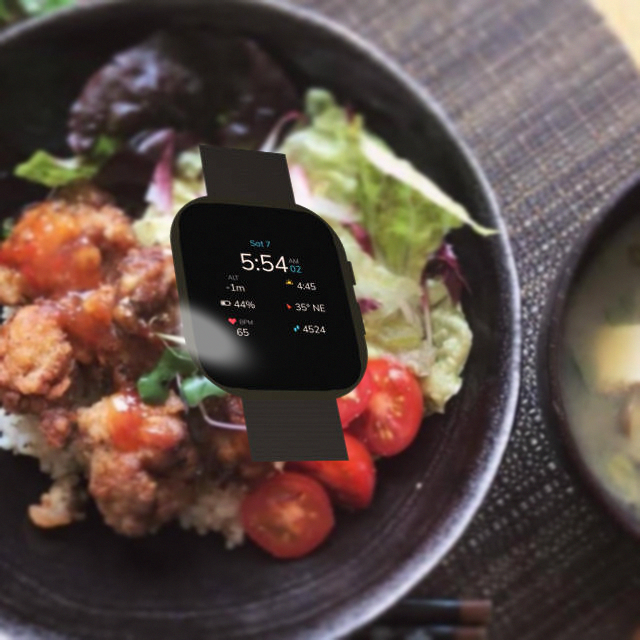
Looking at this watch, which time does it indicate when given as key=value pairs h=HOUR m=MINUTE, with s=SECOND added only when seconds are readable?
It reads h=5 m=54 s=2
